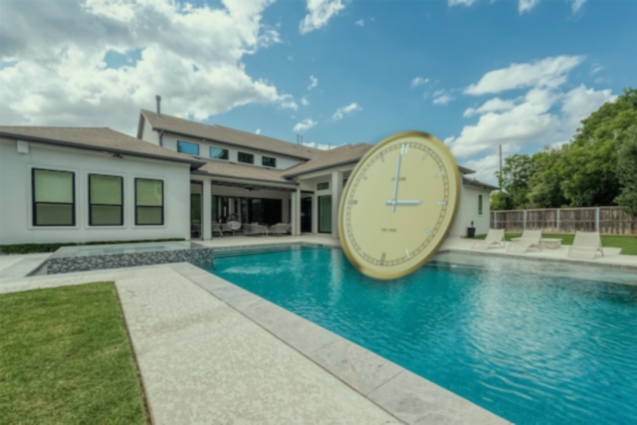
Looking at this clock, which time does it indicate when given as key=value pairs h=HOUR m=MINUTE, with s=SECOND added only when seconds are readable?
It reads h=2 m=59
